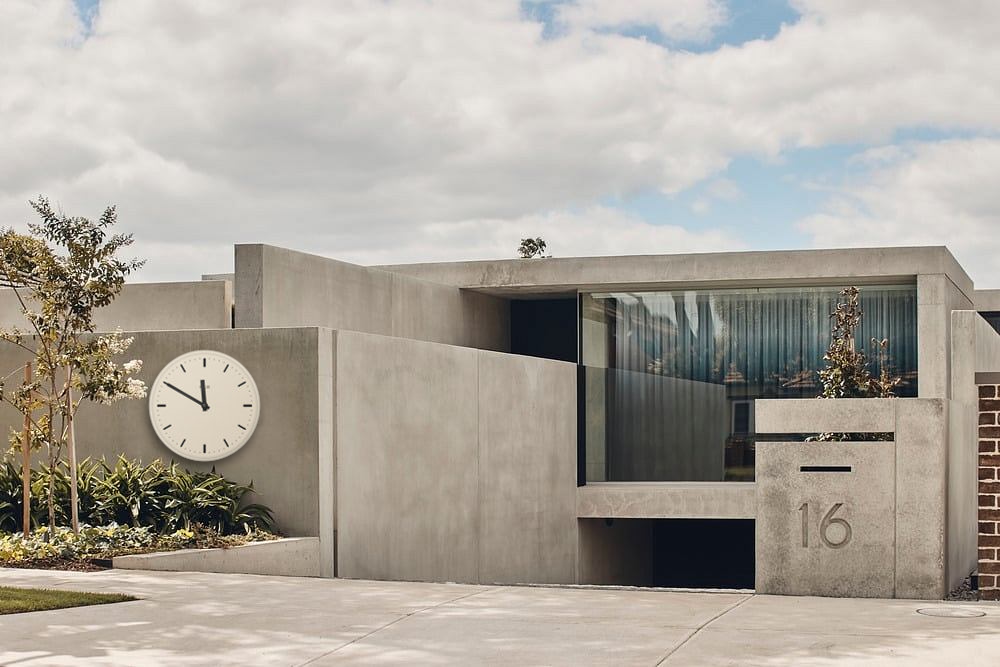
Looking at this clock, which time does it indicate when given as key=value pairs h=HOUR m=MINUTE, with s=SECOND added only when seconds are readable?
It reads h=11 m=50
